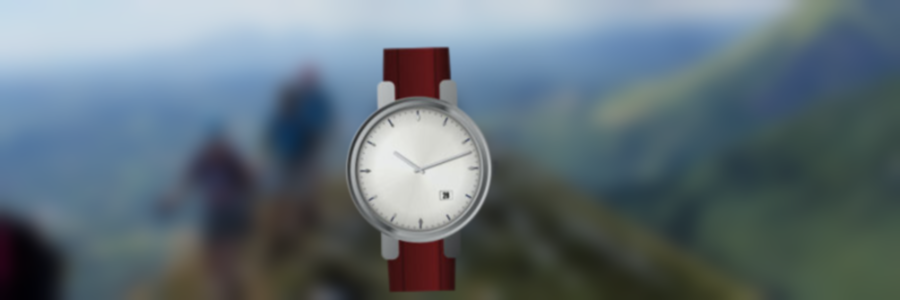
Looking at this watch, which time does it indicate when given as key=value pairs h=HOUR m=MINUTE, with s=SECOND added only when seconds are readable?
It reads h=10 m=12
